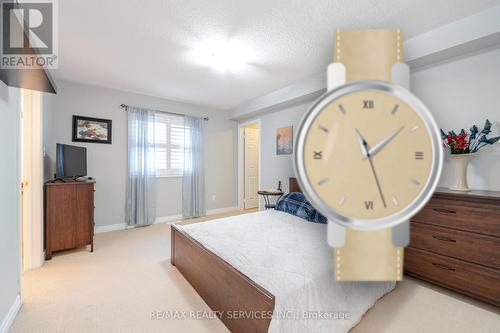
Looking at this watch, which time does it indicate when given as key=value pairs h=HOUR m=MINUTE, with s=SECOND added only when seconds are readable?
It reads h=11 m=8 s=27
